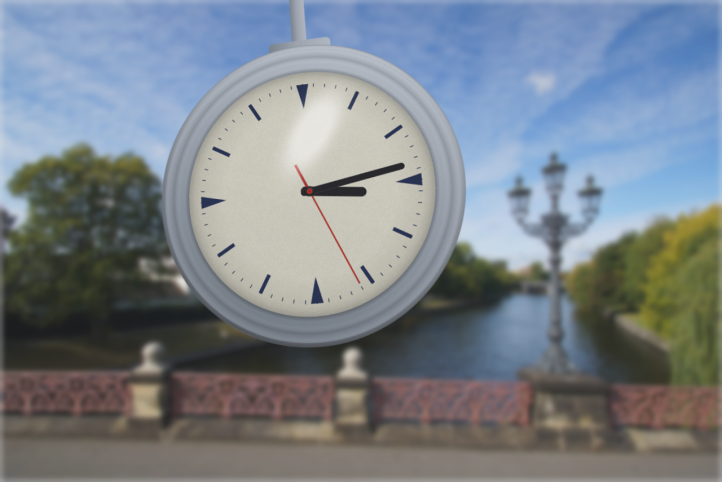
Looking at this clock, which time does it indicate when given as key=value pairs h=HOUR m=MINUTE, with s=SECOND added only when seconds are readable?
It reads h=3 m=13 s=26
